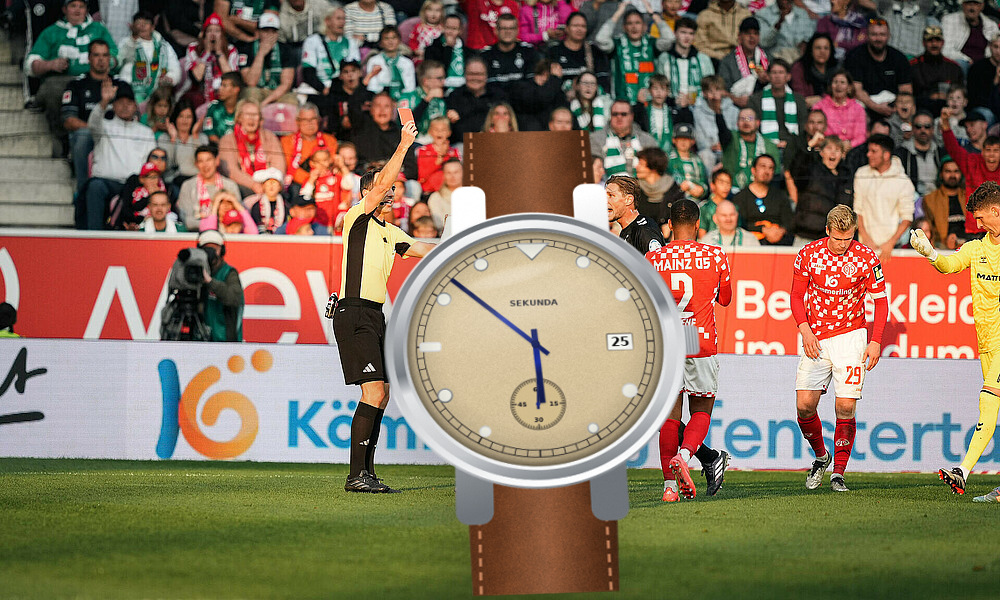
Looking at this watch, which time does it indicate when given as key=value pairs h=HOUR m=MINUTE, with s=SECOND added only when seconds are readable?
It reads h=5 m=52
